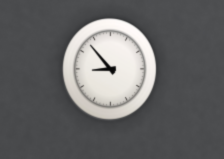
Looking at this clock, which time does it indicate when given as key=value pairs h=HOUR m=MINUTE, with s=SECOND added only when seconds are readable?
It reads h=8 m=53
